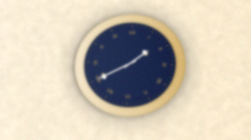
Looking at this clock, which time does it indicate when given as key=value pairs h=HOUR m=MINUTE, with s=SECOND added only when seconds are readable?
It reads h=1 m=40
